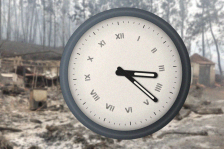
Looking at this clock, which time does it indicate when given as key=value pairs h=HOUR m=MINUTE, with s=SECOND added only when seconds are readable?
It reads h=3 m=23
